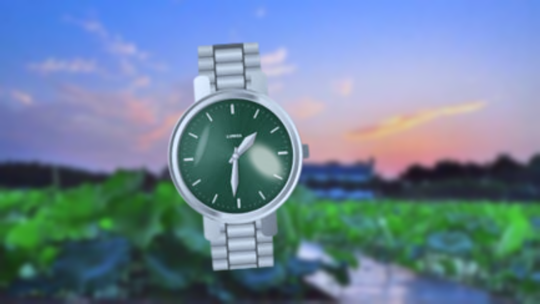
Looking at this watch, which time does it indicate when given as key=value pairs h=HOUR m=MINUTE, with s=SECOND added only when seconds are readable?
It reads h=1 m=31
